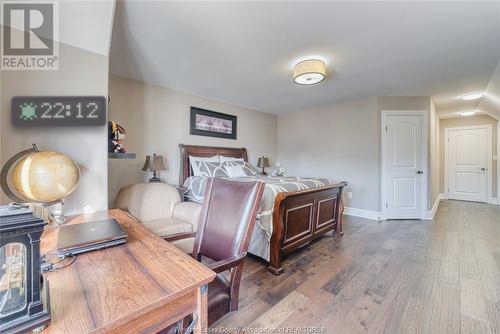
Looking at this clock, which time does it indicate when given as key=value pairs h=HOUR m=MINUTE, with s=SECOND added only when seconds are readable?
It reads h=22 m=12
